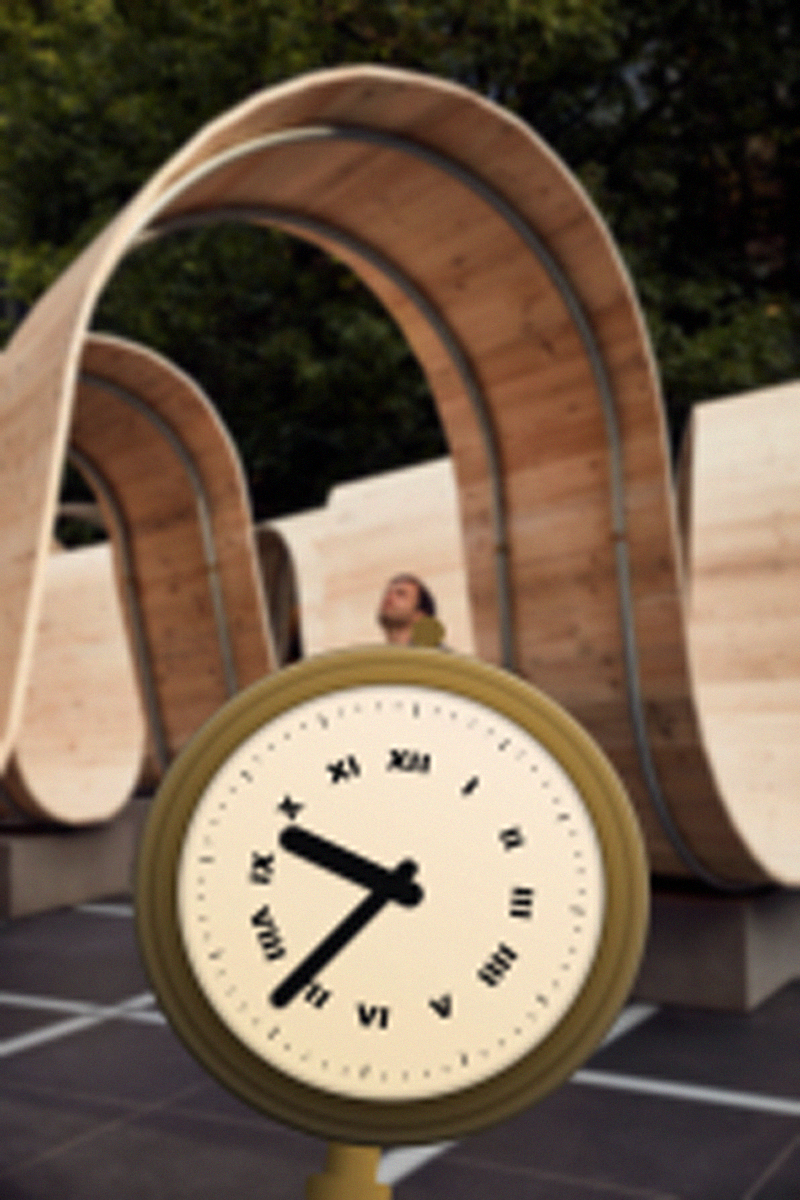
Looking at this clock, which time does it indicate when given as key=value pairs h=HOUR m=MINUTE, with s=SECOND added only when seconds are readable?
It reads h=9 m=36
